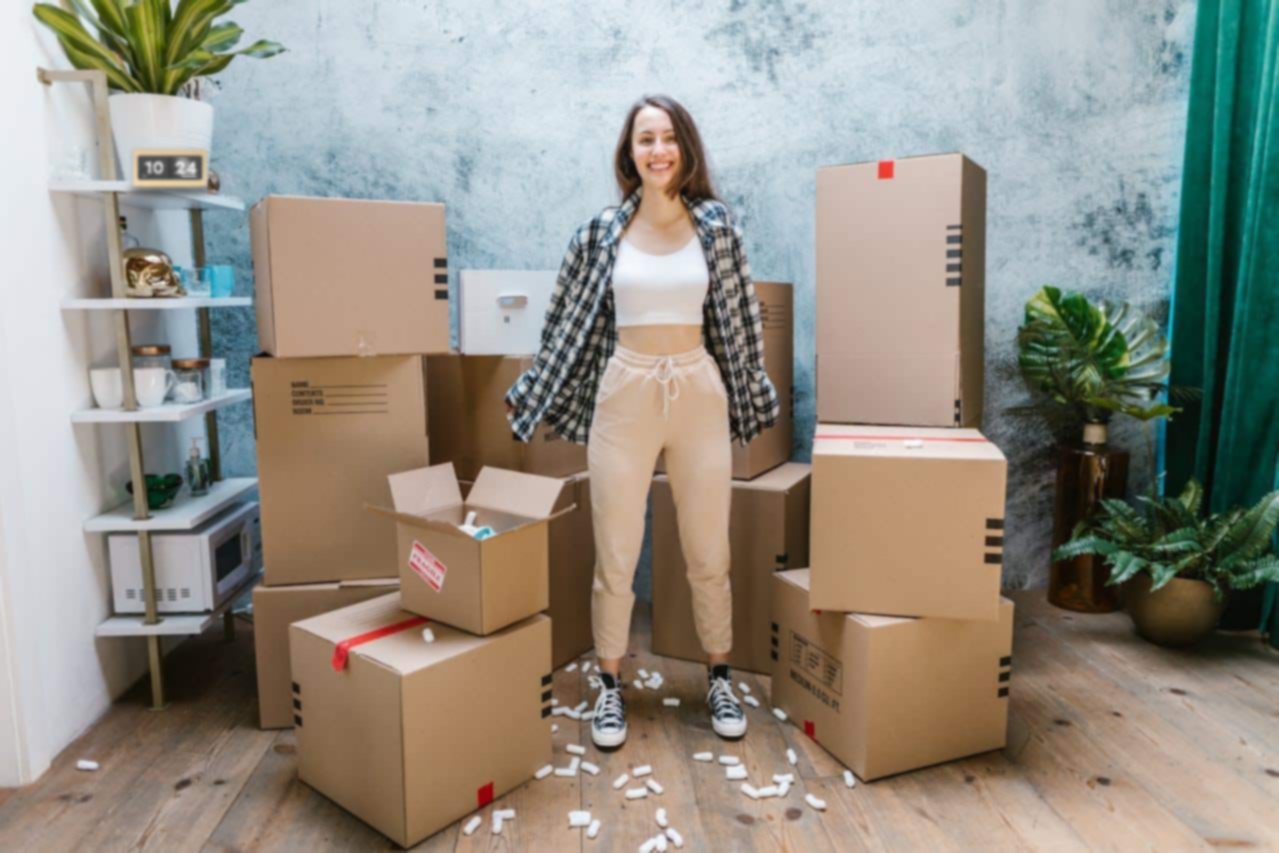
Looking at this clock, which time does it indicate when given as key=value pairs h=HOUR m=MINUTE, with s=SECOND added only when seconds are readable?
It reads h=10 m=24
